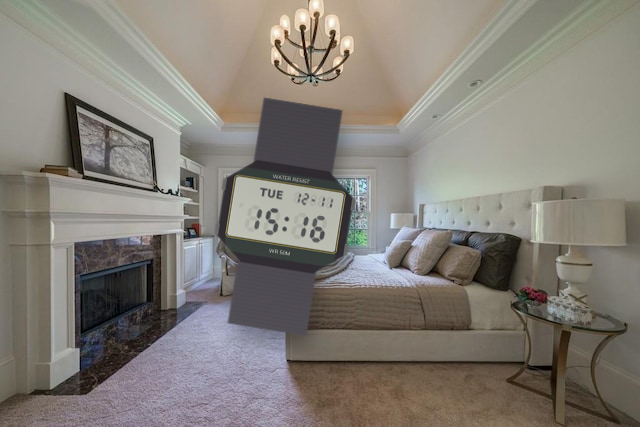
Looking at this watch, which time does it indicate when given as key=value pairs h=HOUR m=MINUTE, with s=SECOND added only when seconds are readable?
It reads h=15 m=16
